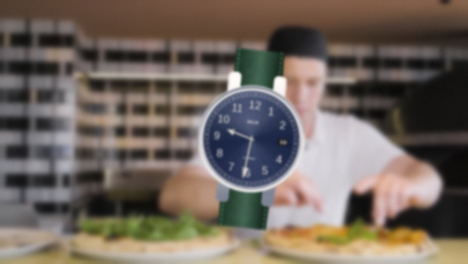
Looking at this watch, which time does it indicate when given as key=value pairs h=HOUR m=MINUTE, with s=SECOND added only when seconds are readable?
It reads h=9 m=31
